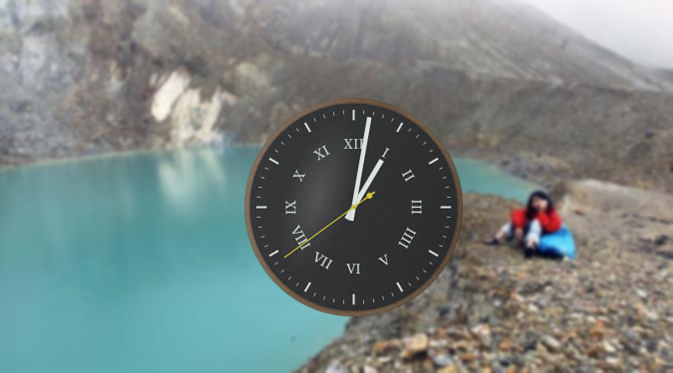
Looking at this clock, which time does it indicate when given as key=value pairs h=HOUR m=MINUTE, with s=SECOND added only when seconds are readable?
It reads h=1 m=1 s=39
